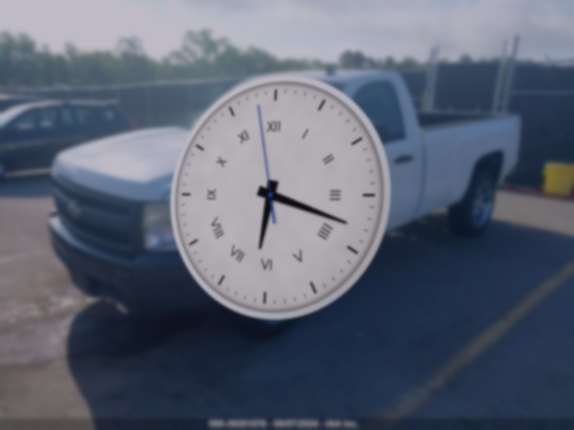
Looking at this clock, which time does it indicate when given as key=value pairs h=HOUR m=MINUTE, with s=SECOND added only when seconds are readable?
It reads h=6 m=17 s=58
